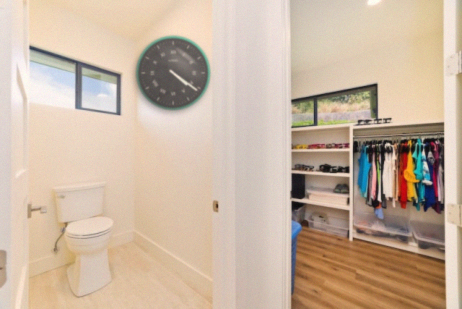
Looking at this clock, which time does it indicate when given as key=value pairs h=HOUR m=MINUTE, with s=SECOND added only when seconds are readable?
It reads h=4 m=21
